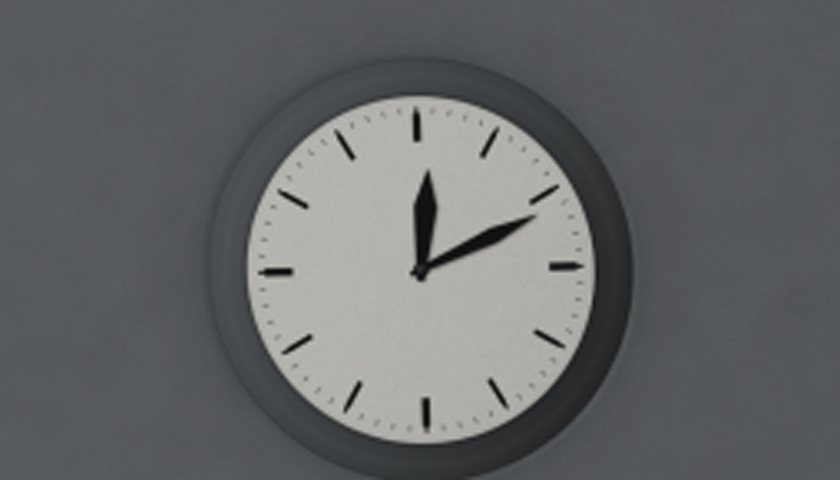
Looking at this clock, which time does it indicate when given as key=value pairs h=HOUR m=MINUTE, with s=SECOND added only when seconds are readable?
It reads h=12 m=11
